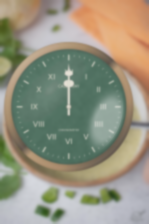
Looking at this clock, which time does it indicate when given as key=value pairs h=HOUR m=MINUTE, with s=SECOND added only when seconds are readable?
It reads h=12 m=0
